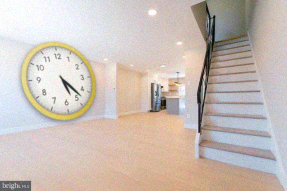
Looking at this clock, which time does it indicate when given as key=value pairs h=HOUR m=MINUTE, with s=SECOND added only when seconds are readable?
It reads h=5 m=23
